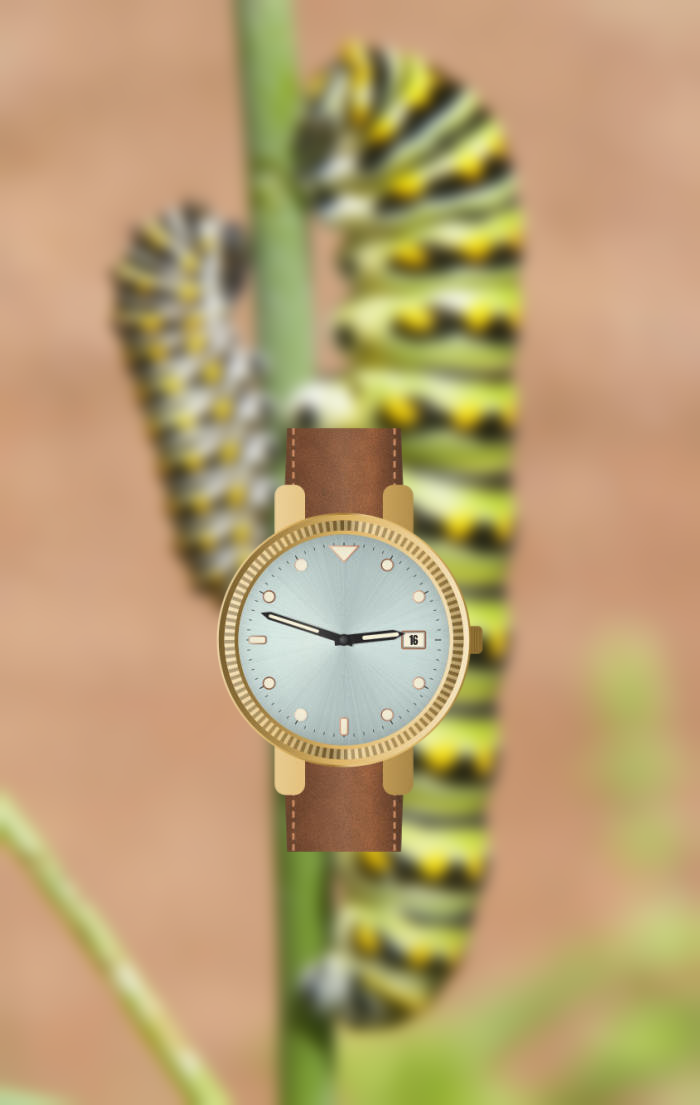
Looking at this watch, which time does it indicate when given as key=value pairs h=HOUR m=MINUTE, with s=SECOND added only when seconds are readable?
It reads h=2 m=48
